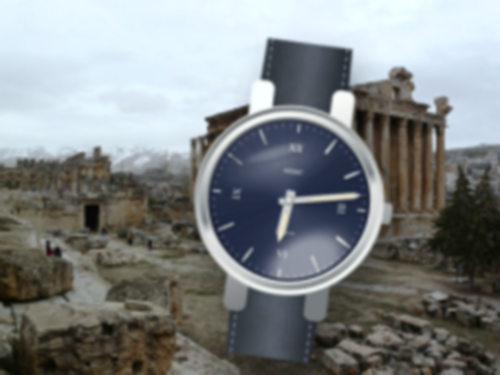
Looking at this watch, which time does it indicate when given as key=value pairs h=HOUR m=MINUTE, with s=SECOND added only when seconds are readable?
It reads h=6 m=13
